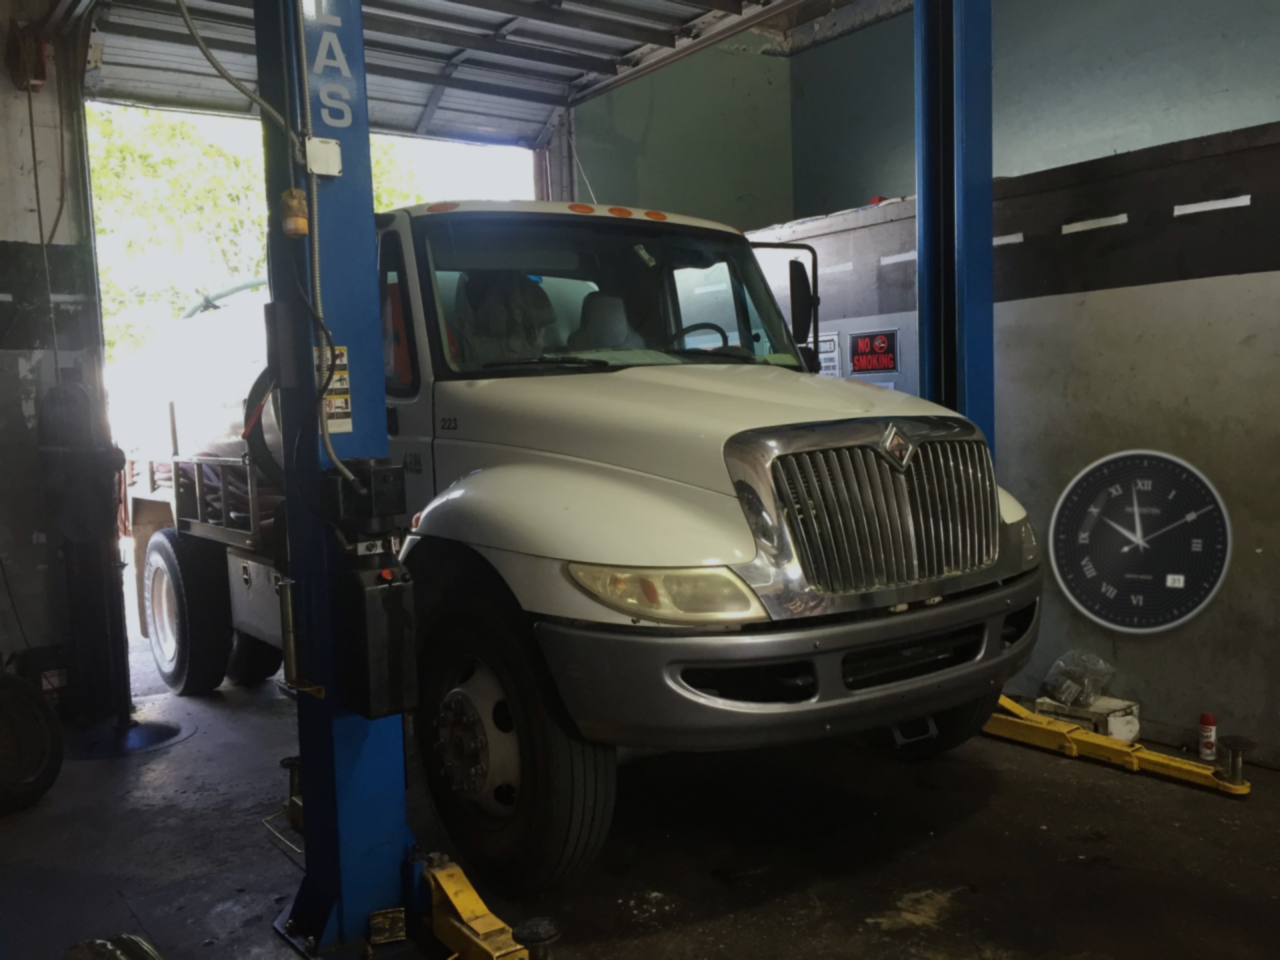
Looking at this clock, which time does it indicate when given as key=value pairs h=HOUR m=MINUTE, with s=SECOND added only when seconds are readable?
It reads h=9 m=58 s=10
